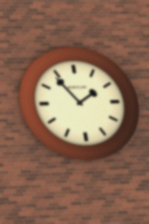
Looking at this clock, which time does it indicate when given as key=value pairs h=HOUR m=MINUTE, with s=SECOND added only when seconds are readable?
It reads h=1 m=54
